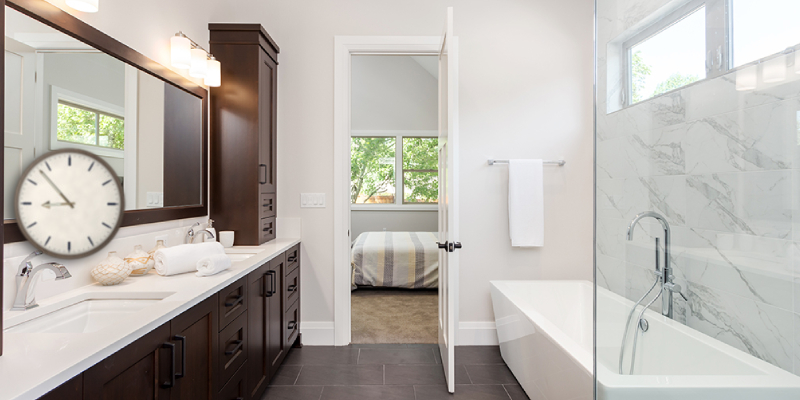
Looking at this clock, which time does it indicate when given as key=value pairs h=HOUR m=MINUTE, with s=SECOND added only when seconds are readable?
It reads h=8 m=53
